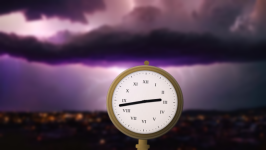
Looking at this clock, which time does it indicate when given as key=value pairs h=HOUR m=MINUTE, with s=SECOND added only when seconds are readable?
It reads h=2 m=43
